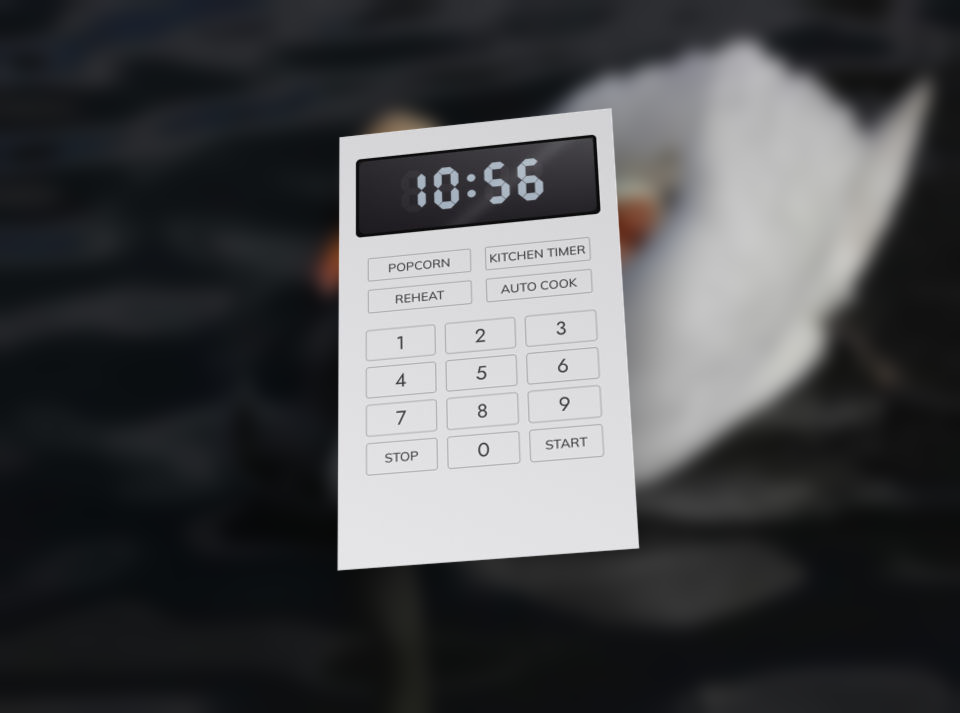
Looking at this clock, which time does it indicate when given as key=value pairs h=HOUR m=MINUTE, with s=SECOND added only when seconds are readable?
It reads h=10 m=56
